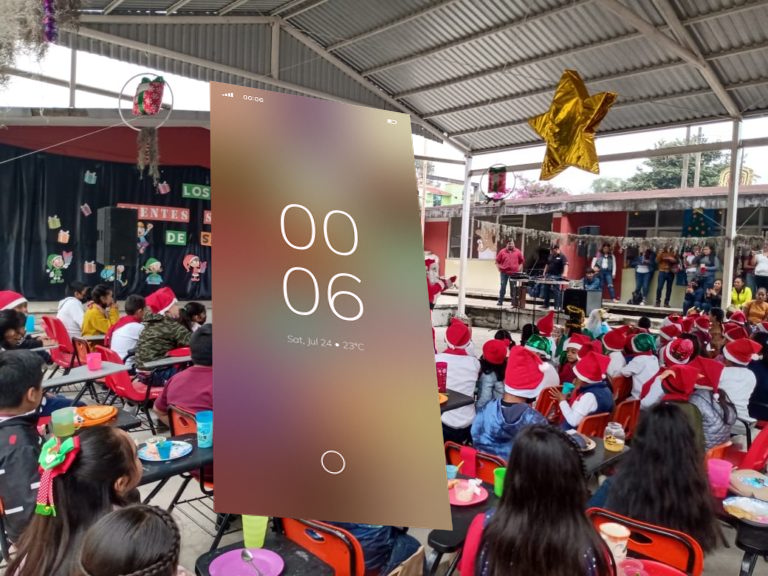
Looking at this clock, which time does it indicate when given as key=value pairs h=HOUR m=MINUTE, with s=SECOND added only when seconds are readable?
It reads h=0 m=6
